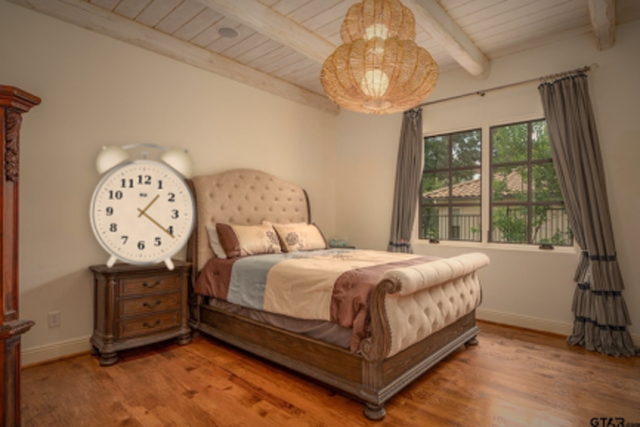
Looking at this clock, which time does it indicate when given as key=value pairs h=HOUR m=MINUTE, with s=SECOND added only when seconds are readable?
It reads h=1 m=21
